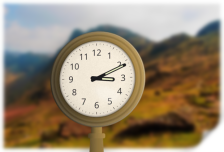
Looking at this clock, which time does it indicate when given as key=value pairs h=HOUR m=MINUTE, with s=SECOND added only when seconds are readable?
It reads h=3 m=11
